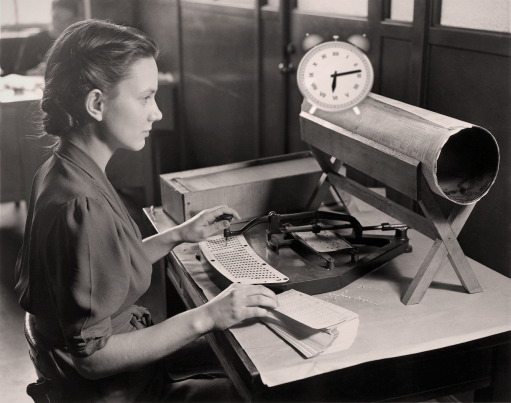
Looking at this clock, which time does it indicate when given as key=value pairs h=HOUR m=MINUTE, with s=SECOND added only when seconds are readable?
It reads h=6 m=13
